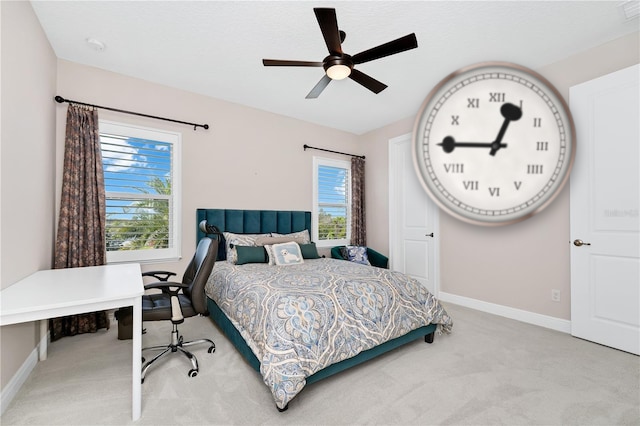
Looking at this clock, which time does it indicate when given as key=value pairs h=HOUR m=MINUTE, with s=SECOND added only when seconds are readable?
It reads h=12 m=45
